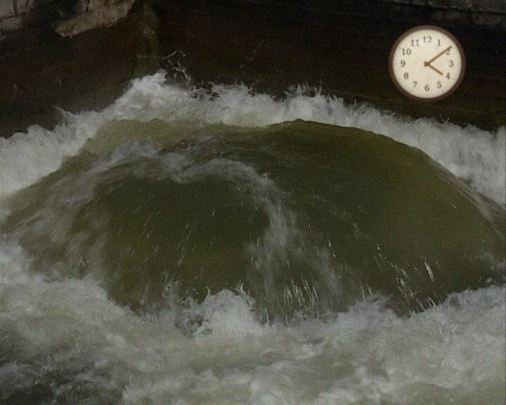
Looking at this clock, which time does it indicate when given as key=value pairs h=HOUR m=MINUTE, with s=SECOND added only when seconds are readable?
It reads h=4 m=9
